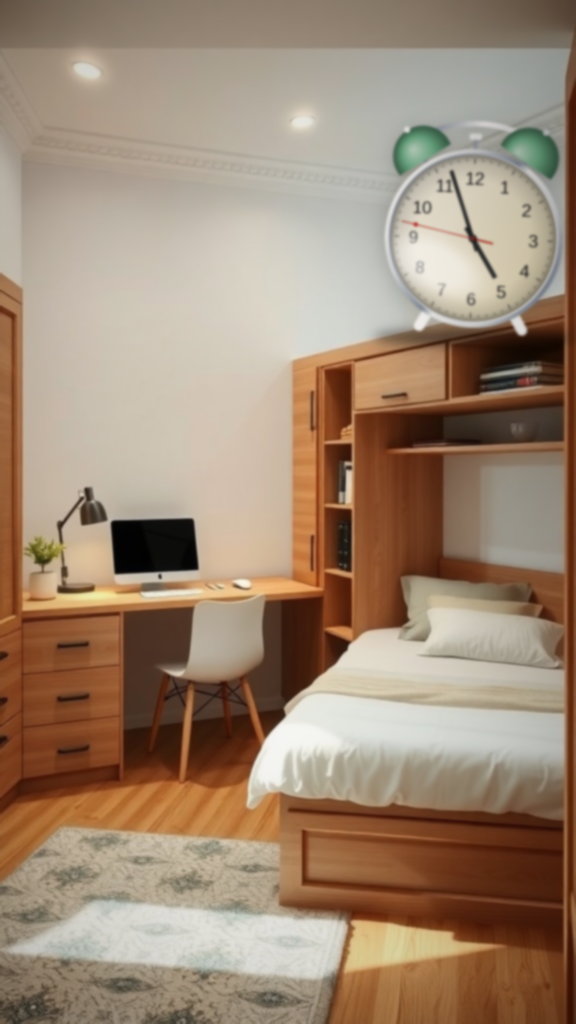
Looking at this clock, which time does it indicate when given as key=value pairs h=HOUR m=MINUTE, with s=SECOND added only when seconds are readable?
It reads h=4 m=56 s=47
